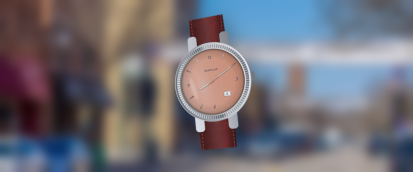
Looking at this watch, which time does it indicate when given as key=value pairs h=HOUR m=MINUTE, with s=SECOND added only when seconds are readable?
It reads h=8 m=10
